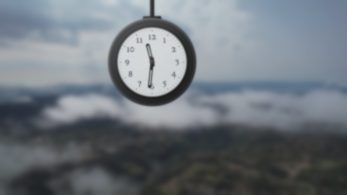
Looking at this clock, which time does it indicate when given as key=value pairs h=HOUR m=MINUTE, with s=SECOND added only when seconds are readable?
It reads h=11 m=31
